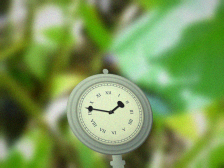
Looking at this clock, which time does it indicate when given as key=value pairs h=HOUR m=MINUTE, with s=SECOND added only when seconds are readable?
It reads h=1 m=47
